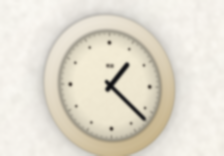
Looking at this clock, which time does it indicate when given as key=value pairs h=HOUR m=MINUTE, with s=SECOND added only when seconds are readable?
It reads h=1 m=22
